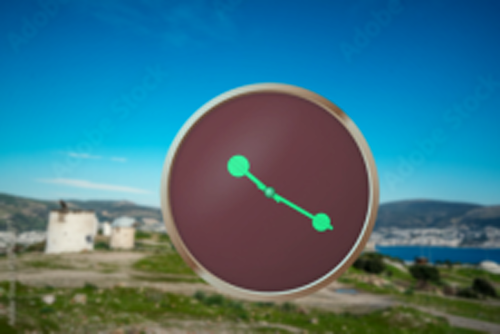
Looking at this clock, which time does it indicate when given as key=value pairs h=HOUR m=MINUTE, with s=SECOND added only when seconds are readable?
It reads h=10 m=20
